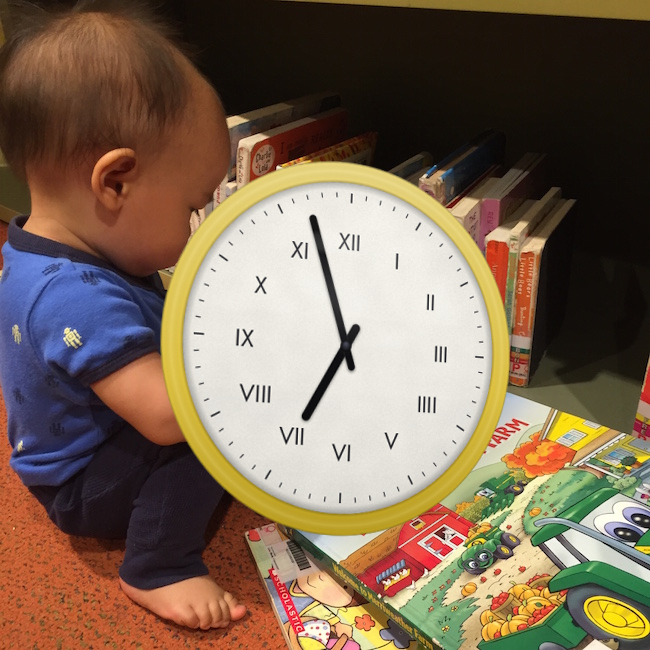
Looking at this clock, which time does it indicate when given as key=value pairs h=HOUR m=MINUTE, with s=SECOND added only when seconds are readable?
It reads h=6 m=57
